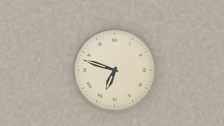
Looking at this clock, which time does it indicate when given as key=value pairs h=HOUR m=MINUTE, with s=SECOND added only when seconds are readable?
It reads h=6 m=48
